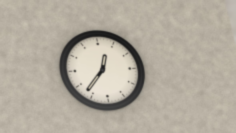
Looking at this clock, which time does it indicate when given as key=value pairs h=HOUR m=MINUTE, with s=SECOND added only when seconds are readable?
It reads h=12 m=37
